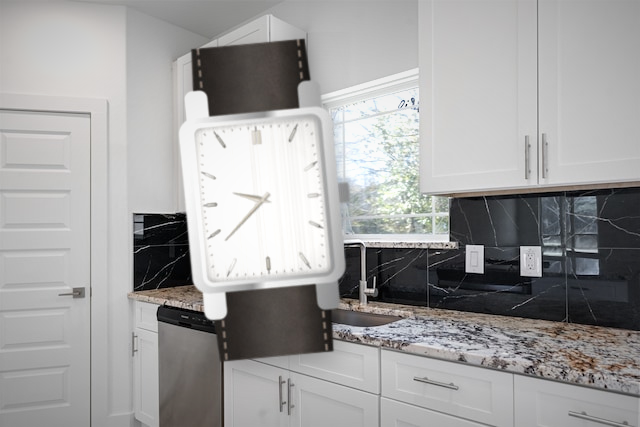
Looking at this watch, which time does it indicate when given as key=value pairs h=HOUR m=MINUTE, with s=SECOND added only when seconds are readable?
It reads h=9 m=38
